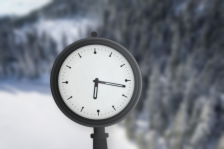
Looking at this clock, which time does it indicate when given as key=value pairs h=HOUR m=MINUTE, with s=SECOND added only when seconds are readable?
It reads h=6 m=17
